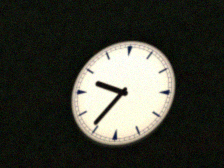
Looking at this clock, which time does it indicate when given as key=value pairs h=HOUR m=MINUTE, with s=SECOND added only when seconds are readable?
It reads h=9 m=36
